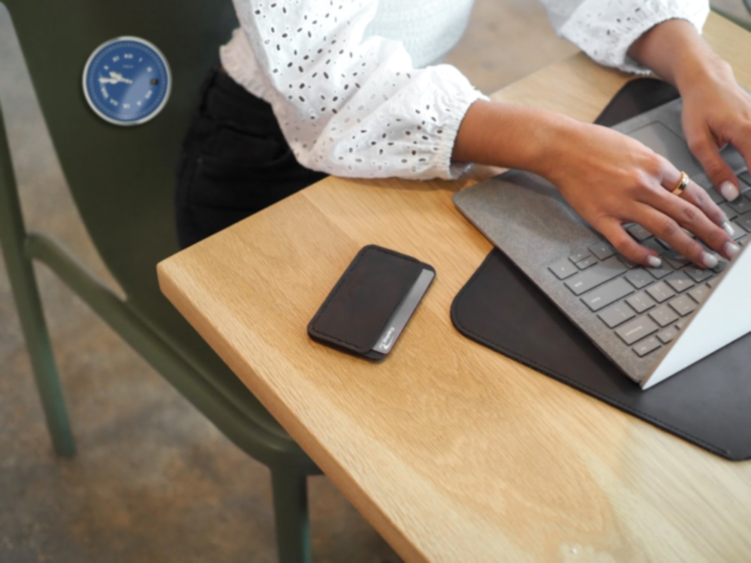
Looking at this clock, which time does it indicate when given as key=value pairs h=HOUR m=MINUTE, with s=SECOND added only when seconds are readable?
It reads h=9 m=45
